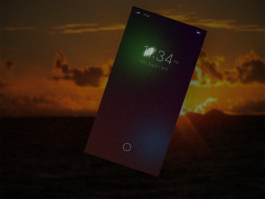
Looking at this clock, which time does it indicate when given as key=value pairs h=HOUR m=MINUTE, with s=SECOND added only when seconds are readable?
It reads h=11 m=34
